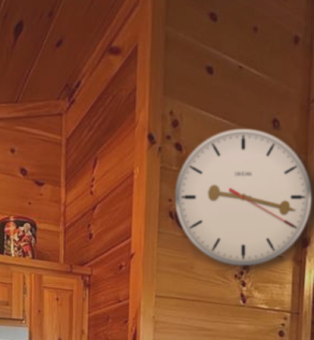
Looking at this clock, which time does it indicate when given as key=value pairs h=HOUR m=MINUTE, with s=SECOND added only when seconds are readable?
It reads h=9 m=17 s=20
